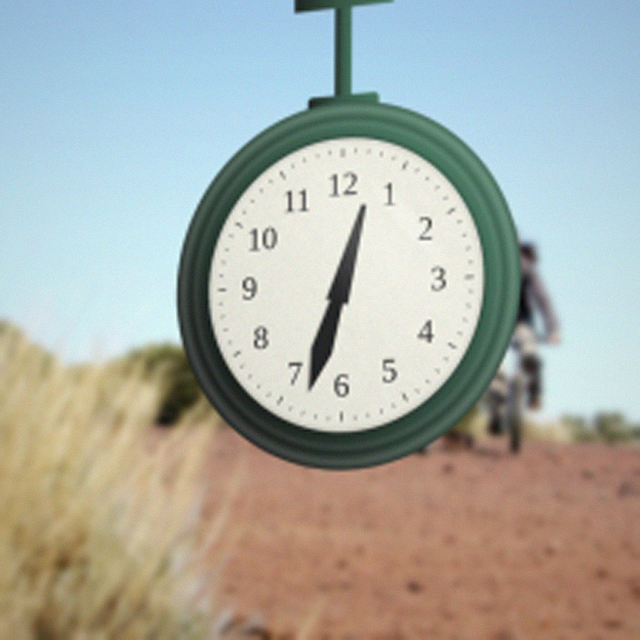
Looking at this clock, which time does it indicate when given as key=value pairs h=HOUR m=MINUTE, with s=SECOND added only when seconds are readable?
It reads h=12 m=33
